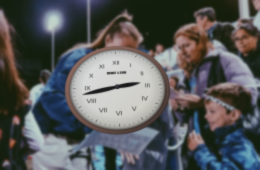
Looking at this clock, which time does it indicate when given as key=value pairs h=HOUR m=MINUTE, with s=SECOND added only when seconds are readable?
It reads h=2 m=43
